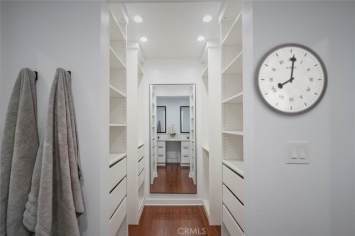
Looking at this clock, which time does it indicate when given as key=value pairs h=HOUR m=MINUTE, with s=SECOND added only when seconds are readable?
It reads h=8 m=1
